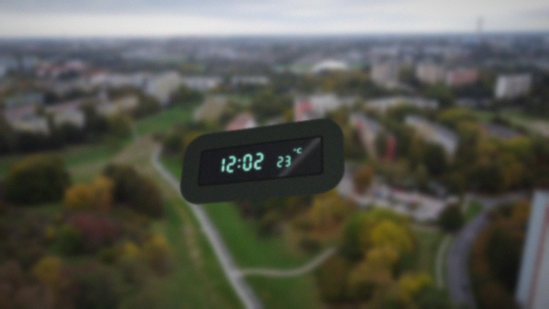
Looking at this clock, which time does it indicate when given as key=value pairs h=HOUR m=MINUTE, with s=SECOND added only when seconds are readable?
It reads h=12 m=2
